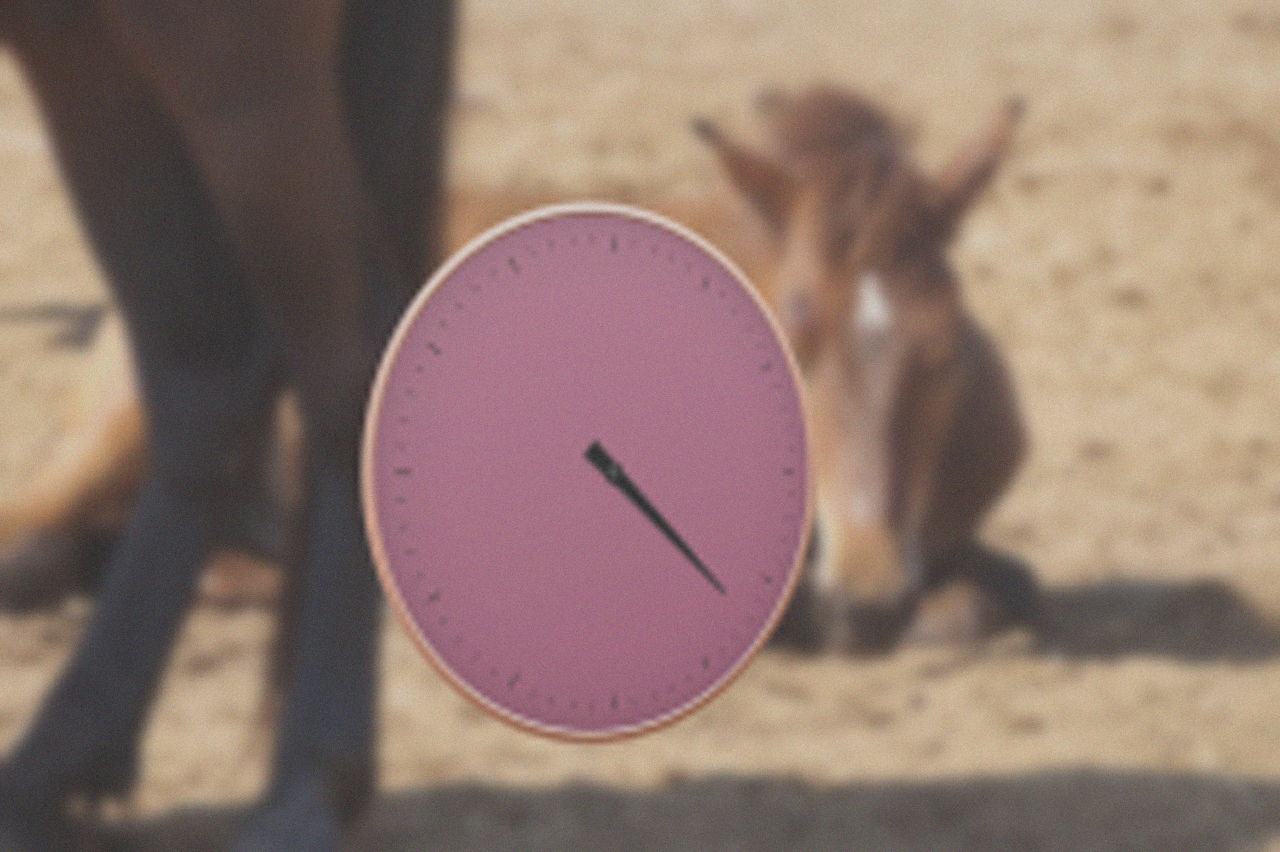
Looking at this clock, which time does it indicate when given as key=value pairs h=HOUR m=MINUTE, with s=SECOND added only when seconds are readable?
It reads h=4 m=22
